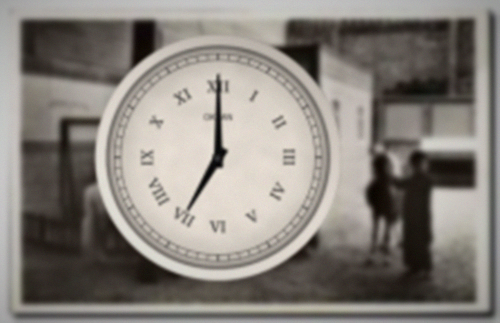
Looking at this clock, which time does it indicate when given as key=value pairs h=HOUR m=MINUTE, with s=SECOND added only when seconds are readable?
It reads h=7 m=0
